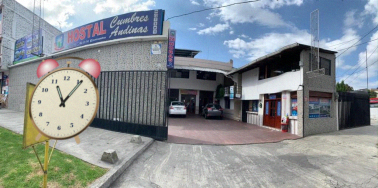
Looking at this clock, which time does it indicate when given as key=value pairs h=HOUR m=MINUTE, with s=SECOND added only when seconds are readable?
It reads h=11 m=6
